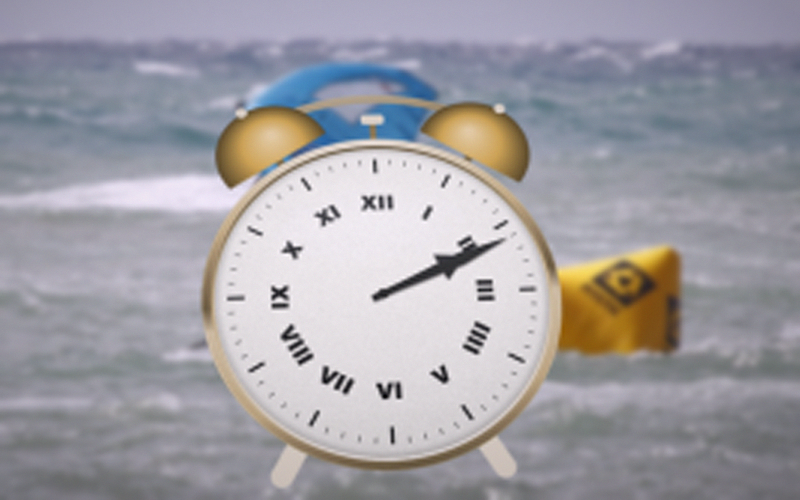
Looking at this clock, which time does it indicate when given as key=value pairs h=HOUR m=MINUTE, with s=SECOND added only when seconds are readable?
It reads h=2 m=11
